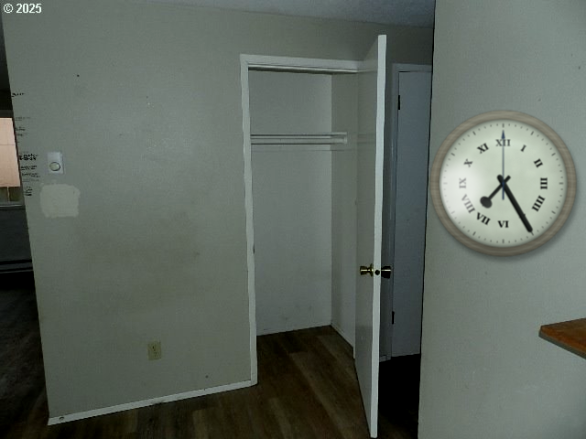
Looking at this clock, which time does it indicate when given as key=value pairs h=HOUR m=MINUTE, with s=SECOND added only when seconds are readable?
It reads h=7 m=25 s=0
